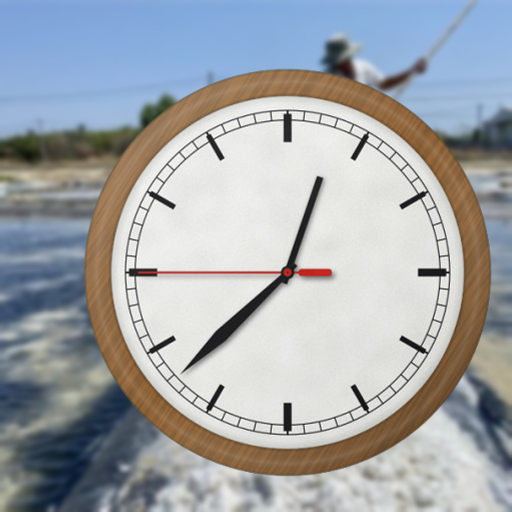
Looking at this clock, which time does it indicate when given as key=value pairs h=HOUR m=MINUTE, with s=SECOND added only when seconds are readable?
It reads h=12 m=37 s=45
